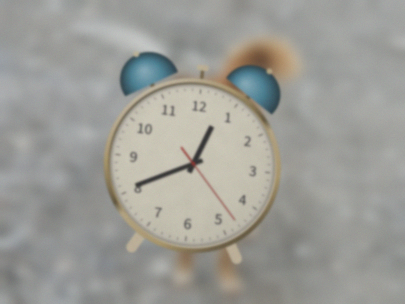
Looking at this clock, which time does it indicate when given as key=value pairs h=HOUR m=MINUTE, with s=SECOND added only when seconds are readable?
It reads h=12 m=40 s=23
